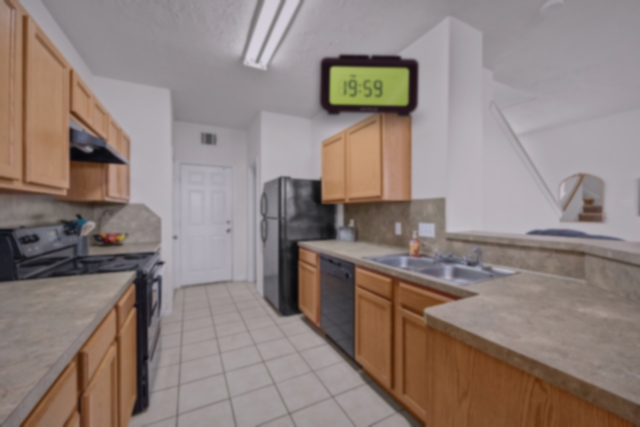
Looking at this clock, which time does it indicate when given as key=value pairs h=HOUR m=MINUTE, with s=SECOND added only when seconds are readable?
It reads h=19 m=59
